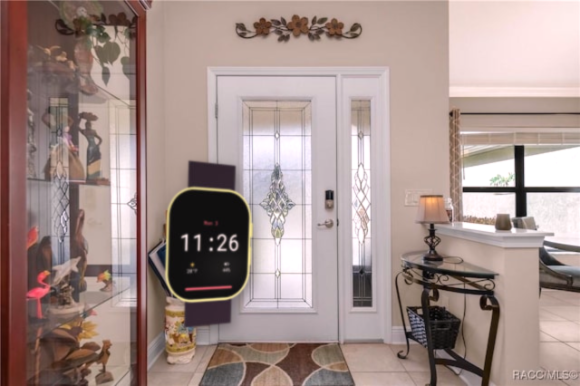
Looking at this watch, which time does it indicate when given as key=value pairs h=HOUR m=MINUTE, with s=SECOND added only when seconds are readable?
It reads h=11 m=26
